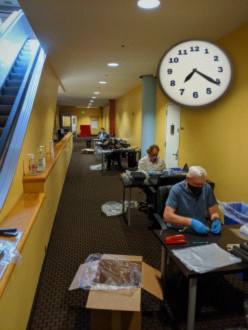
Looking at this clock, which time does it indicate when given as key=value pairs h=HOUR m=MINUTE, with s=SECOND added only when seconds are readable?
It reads h=7 m=21
